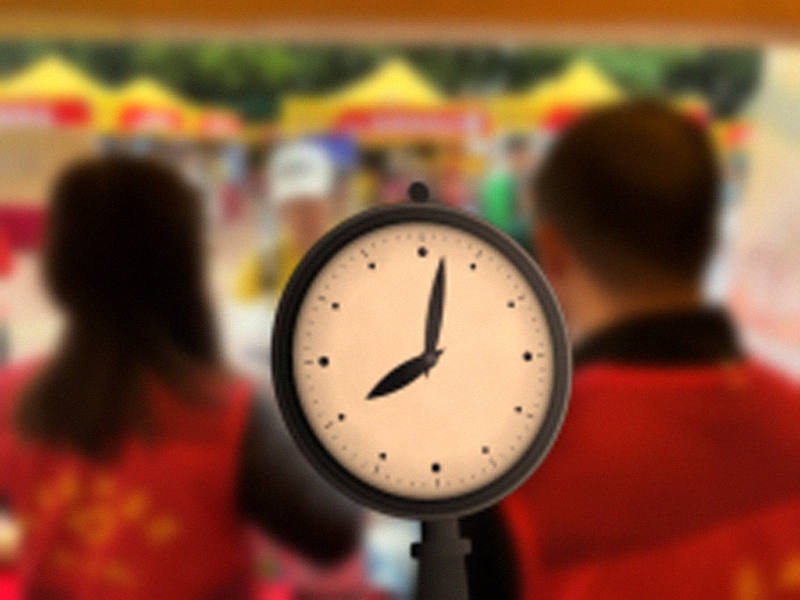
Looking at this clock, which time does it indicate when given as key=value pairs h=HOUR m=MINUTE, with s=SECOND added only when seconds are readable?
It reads h=8 m=2
